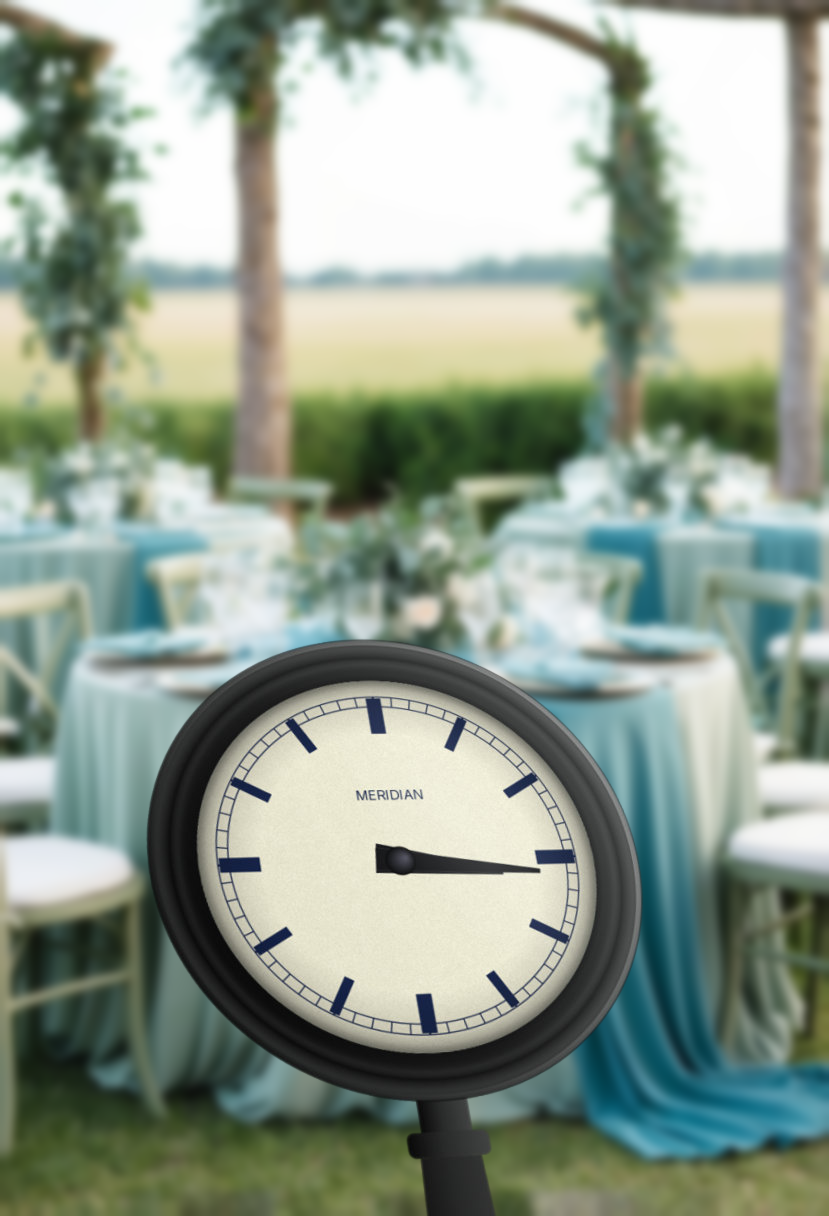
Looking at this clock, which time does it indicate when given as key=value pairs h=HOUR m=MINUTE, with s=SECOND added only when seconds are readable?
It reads h=3 m=16
